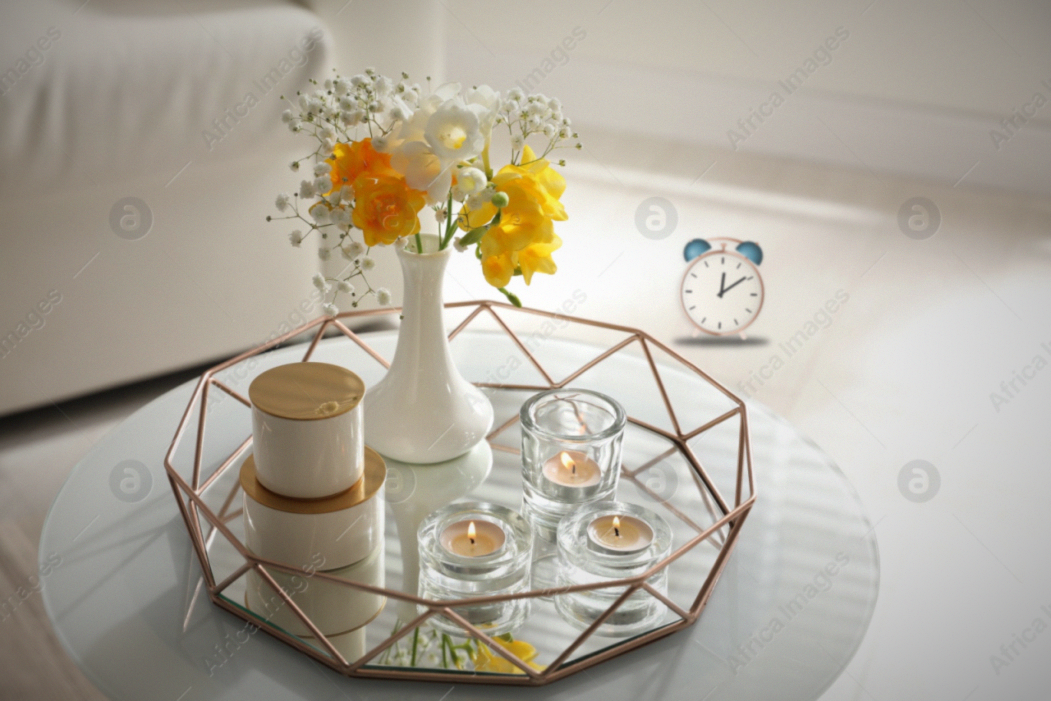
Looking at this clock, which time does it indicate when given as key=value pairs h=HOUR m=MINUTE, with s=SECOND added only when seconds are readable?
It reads h=12 m=9
